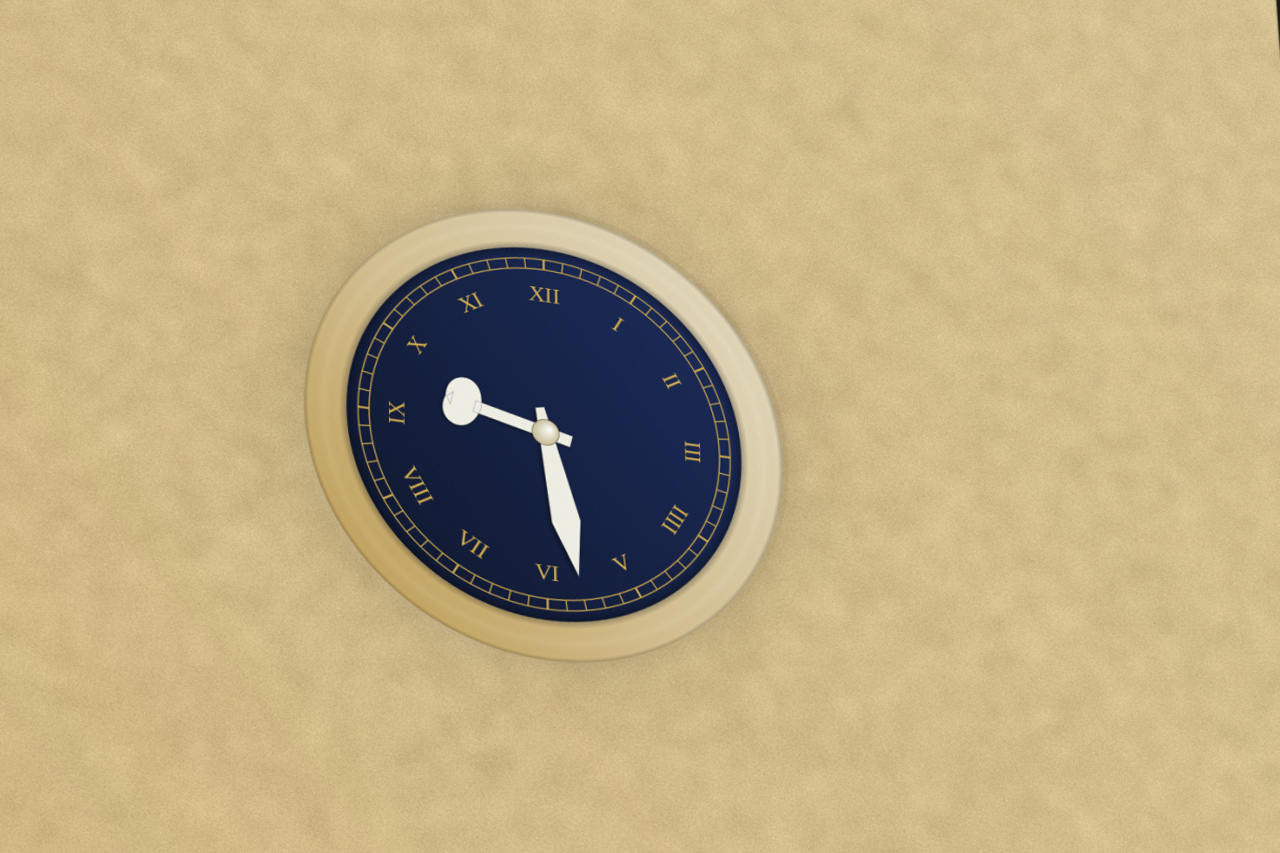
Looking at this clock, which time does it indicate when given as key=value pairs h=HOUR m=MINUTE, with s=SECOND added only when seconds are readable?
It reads h=9 m=28
